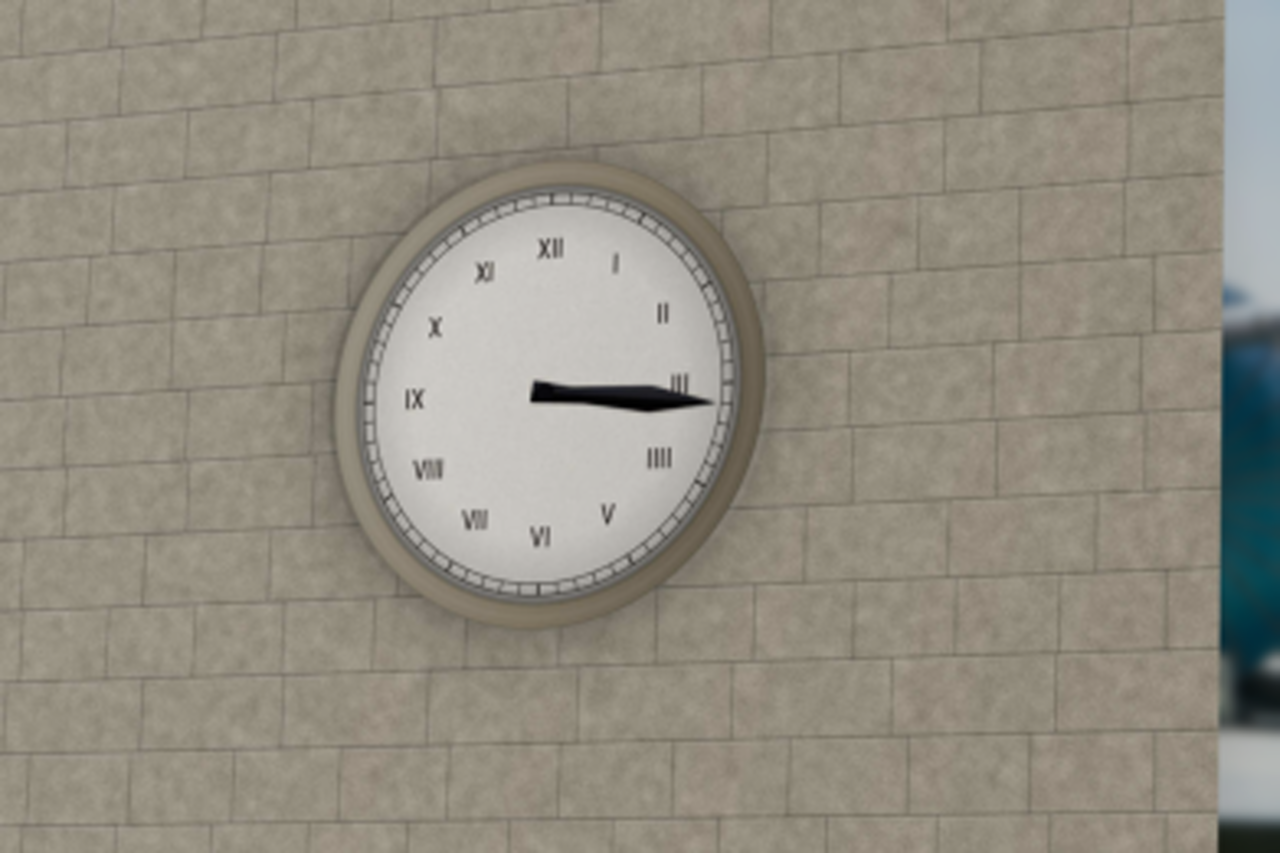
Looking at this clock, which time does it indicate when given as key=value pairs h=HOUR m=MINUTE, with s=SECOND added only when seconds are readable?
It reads h=3 m=16
